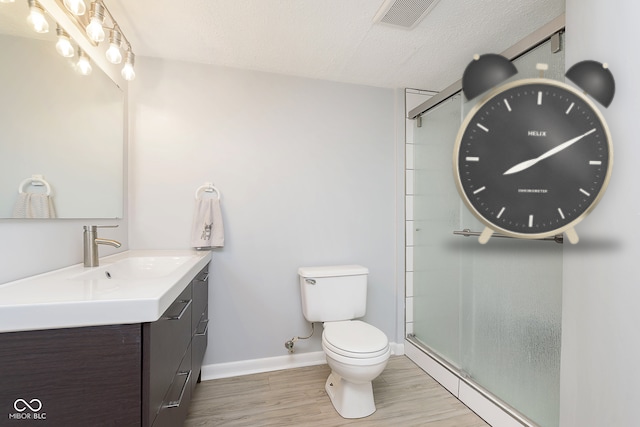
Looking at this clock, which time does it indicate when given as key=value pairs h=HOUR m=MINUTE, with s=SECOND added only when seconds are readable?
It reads h=8 m=10
